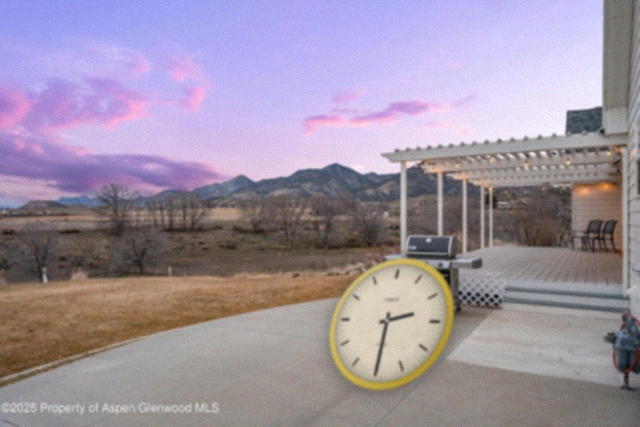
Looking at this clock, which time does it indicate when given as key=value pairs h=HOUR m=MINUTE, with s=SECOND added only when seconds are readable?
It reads h=2 m=30
